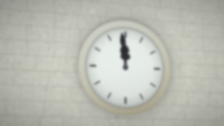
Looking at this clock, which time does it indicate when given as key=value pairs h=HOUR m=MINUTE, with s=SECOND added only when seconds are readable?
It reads h=11 m=59
